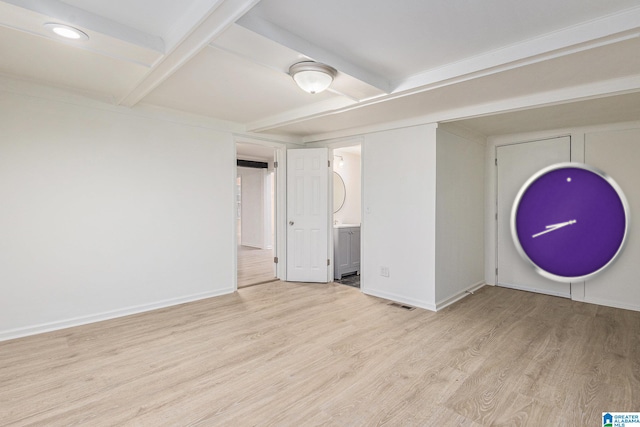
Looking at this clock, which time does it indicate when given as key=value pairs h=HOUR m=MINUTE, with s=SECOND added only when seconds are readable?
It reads h=8 m=42
